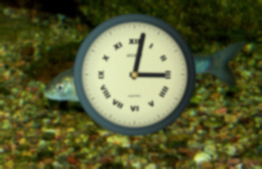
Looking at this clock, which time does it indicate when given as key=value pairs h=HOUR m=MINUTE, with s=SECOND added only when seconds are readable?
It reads h=3 m=2
